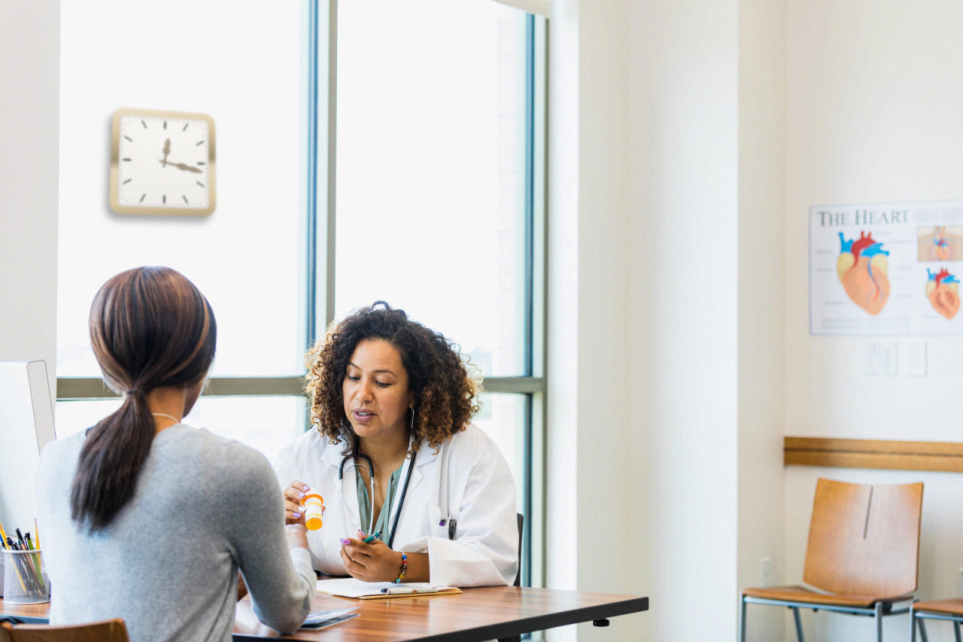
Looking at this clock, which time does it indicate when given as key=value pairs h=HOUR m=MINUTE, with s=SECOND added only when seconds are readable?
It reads h=12 m=17
